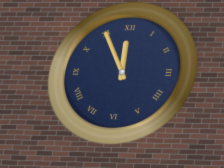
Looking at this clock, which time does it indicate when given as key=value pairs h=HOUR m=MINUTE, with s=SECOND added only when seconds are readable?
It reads h=11 m=55
